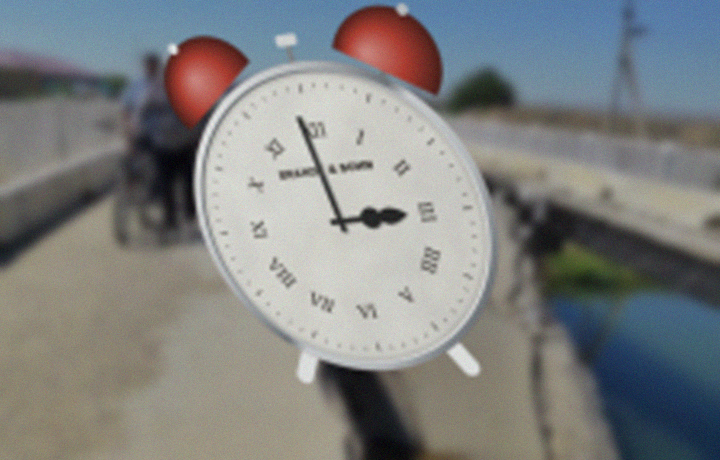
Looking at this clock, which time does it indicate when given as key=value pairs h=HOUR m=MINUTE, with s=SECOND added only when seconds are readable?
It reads h=2 m=59
